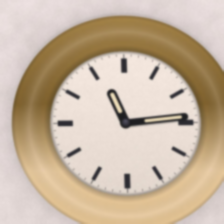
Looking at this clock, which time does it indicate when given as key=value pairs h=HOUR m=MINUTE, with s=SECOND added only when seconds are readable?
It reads h=11 m=14
